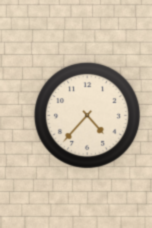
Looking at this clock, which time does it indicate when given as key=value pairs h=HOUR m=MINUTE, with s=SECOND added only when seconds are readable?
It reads h=4 m=37
